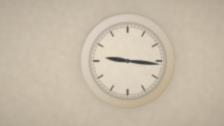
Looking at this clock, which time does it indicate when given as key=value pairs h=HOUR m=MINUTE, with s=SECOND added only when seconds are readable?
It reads h=9 m=16
